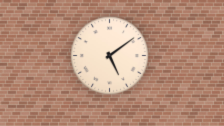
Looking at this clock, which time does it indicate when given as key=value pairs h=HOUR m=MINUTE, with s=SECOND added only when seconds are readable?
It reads h=5 m=9
